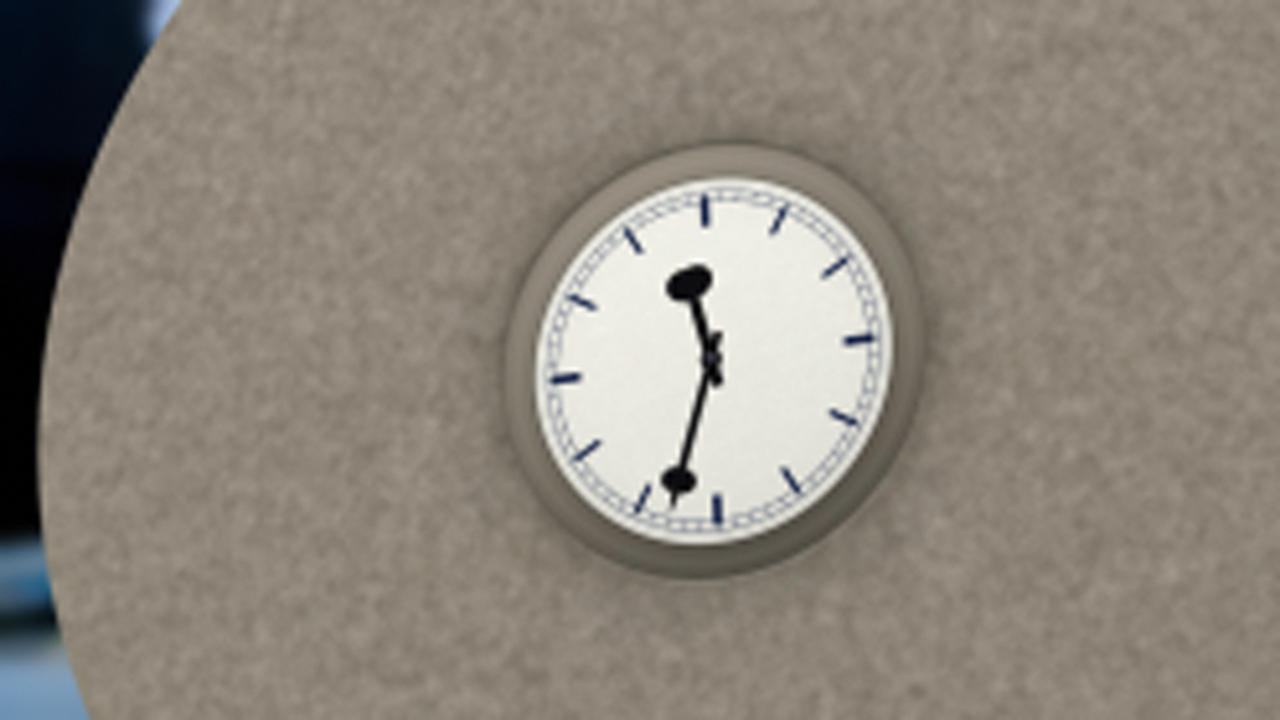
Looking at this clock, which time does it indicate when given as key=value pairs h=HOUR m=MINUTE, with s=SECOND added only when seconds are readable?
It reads h=11 m=33
